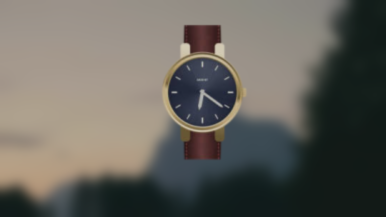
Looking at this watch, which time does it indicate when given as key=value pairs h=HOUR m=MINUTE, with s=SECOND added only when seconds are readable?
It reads h=6 m=21
